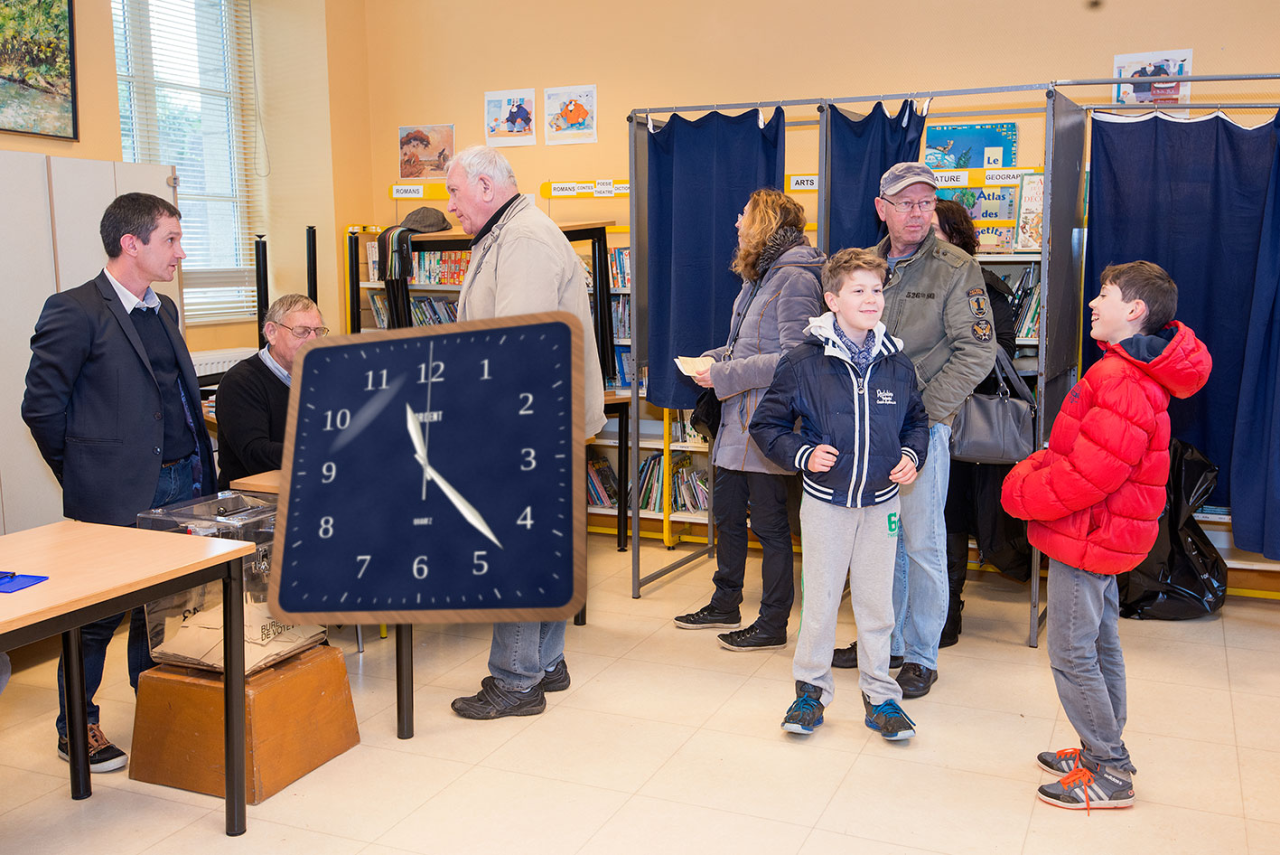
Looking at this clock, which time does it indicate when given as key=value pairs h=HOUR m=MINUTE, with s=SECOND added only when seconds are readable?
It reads h=11 m=23 s=0
